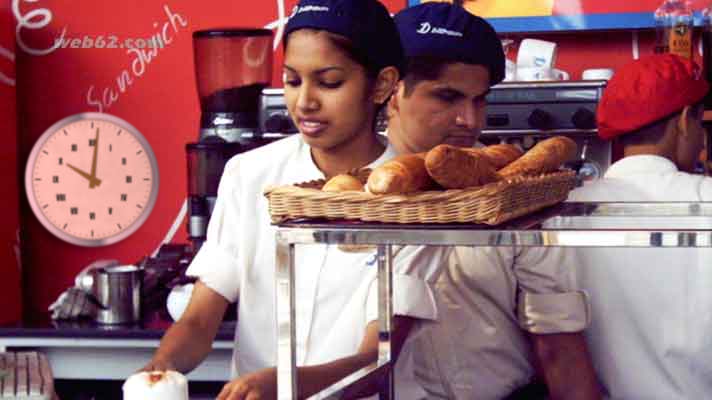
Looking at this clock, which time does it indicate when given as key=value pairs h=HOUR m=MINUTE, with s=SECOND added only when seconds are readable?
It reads h=10 m=1
